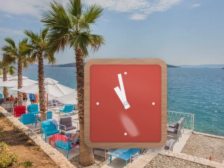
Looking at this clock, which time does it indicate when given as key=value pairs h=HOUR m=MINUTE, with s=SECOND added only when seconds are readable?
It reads h=10 m=58
